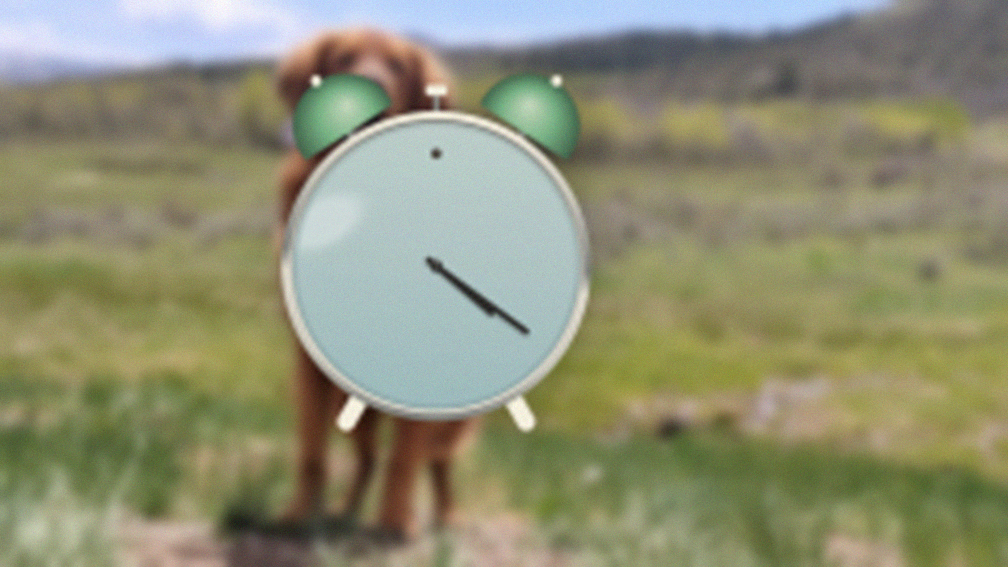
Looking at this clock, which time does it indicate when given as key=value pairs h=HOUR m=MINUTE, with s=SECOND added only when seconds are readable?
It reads h=4 m=21
